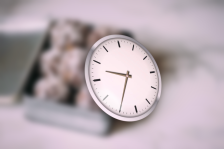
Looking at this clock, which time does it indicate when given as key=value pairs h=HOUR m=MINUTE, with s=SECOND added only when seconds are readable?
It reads h=9 m=35
